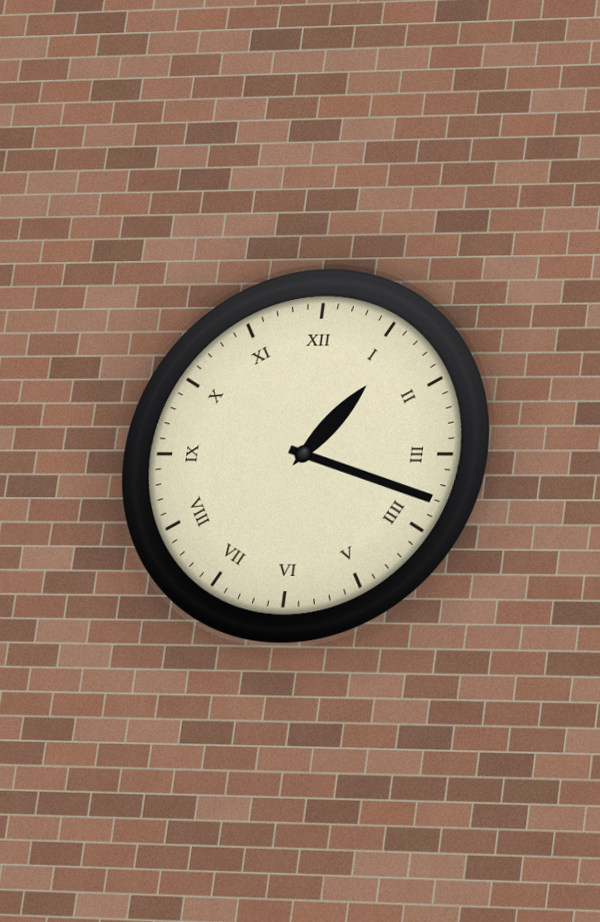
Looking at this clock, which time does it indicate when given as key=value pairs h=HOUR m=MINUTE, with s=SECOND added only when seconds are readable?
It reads h=1 m=18
